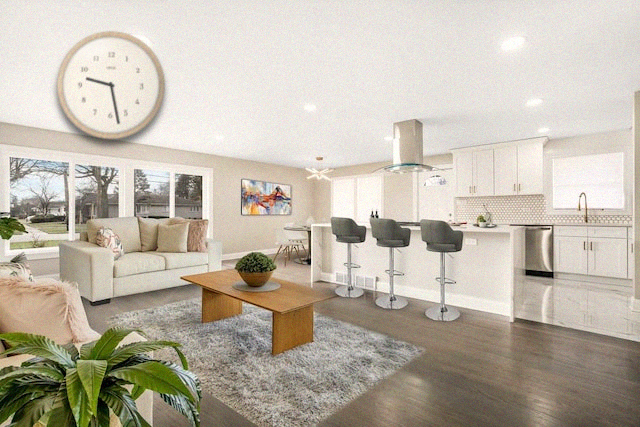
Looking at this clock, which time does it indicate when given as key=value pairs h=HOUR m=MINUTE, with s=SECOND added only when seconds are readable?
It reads h=9 m=28
